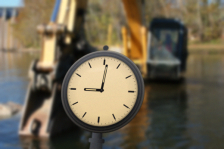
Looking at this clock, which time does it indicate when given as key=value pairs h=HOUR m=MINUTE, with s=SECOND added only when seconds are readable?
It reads h=9 m=1
